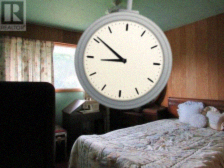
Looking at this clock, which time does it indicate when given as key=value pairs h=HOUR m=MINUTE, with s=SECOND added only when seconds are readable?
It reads h=8 m=51
